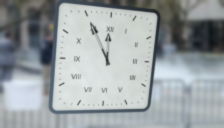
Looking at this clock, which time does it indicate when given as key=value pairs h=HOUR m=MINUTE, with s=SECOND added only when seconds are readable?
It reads h=11 m=55
